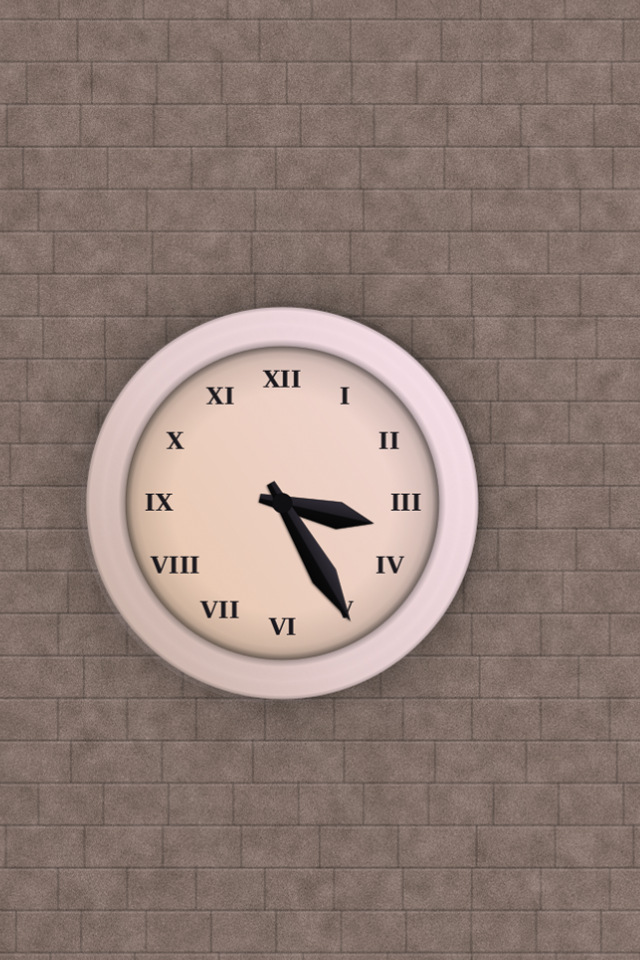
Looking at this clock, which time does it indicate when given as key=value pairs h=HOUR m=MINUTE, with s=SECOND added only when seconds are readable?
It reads h=3 m=25
